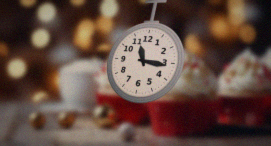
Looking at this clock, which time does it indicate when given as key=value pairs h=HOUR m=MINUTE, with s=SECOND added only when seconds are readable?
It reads h=11 m=16
